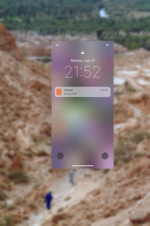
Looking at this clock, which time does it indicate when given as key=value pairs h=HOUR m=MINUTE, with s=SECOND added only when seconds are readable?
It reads h=21 m=52
